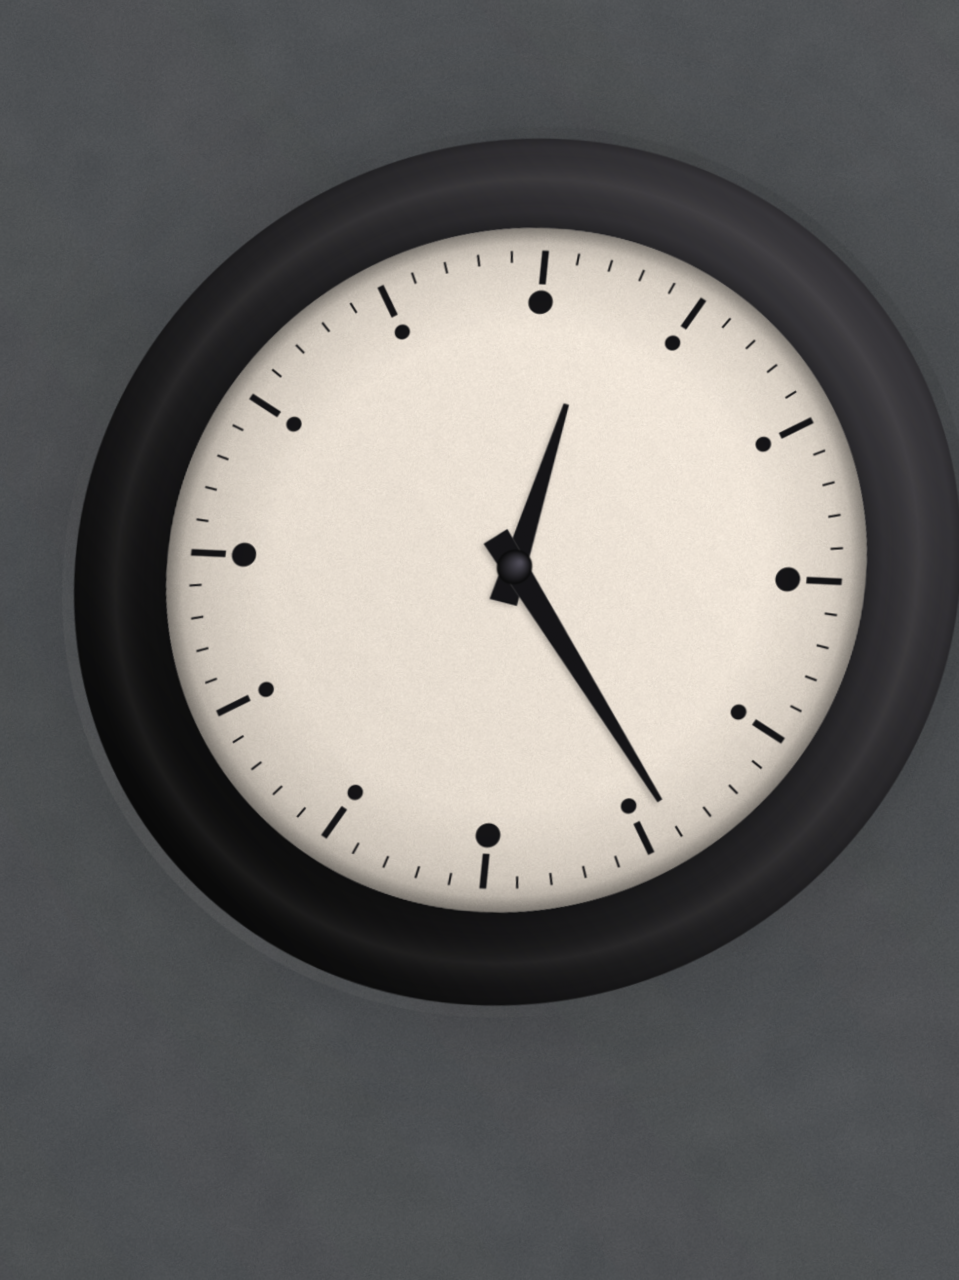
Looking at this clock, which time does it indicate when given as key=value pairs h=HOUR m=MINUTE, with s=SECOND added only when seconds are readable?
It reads h=12 m=24
